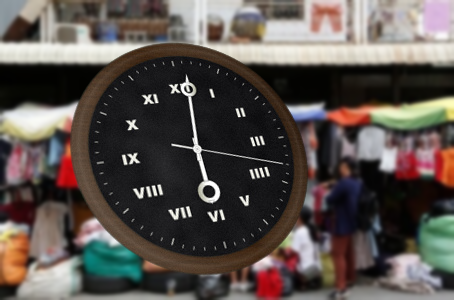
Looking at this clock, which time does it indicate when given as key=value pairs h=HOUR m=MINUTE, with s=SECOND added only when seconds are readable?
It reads h=6 m=1 s=18
